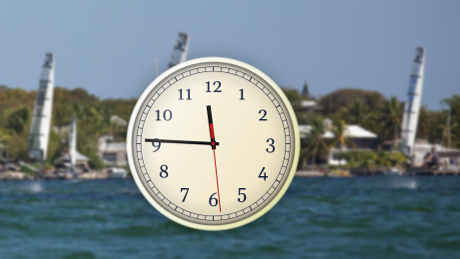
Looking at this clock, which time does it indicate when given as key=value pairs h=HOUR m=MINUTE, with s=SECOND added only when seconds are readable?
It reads h=11 m=45 s=29
